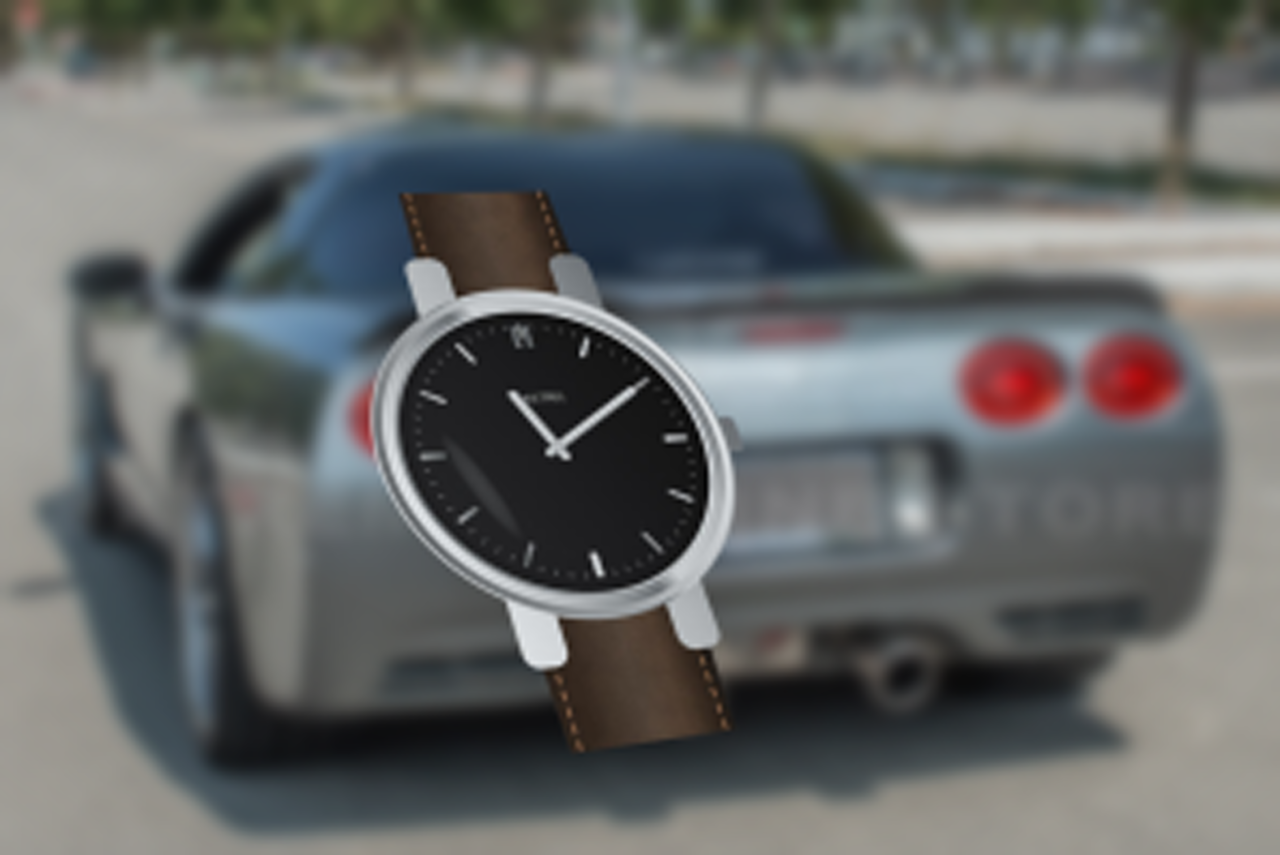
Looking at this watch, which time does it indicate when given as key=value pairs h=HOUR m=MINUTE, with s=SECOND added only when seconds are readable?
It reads h=11 m=10
